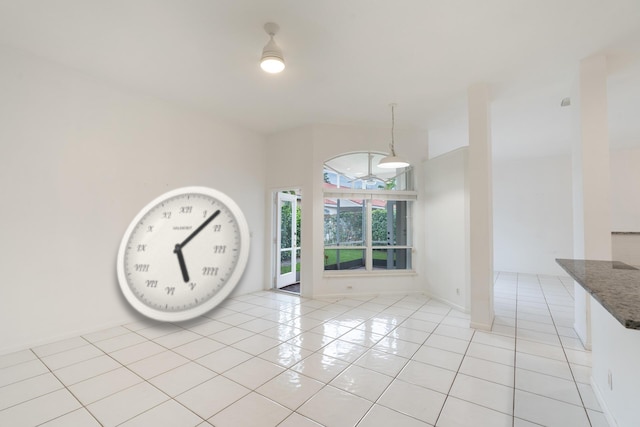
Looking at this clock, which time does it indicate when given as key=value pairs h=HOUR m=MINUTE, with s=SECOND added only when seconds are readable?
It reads h=5 m=7
